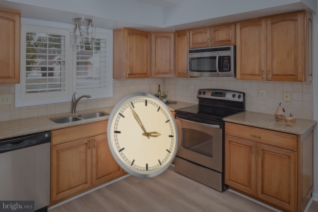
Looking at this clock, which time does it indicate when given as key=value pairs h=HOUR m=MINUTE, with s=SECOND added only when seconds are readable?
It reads h=2 m=54
